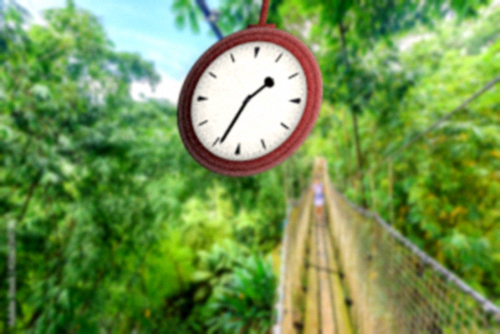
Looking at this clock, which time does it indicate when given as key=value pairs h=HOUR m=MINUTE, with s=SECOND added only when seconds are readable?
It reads h=1 m=34
